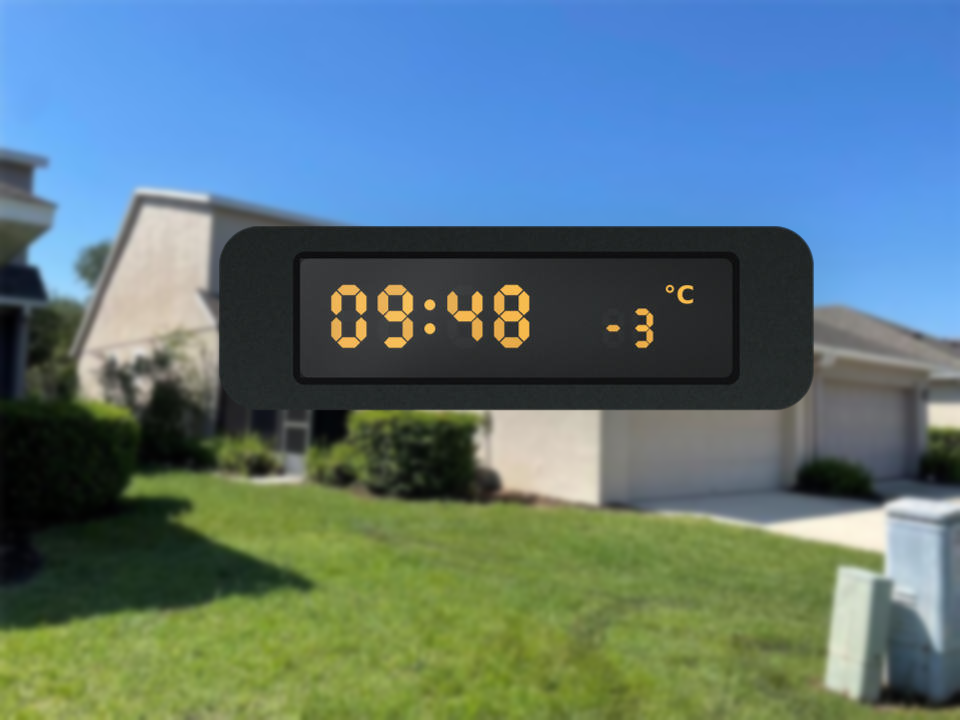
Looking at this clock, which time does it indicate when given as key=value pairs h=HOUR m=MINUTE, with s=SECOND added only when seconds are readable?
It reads h=9 m=48
